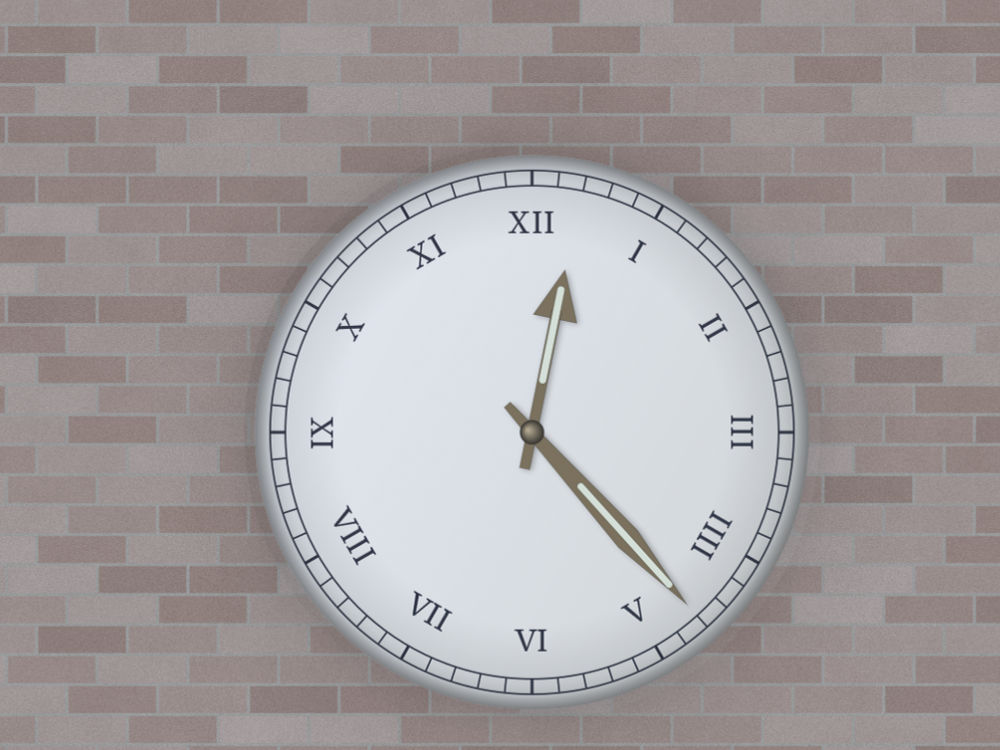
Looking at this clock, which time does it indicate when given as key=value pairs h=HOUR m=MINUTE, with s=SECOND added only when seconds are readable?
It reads h=12 m=23
